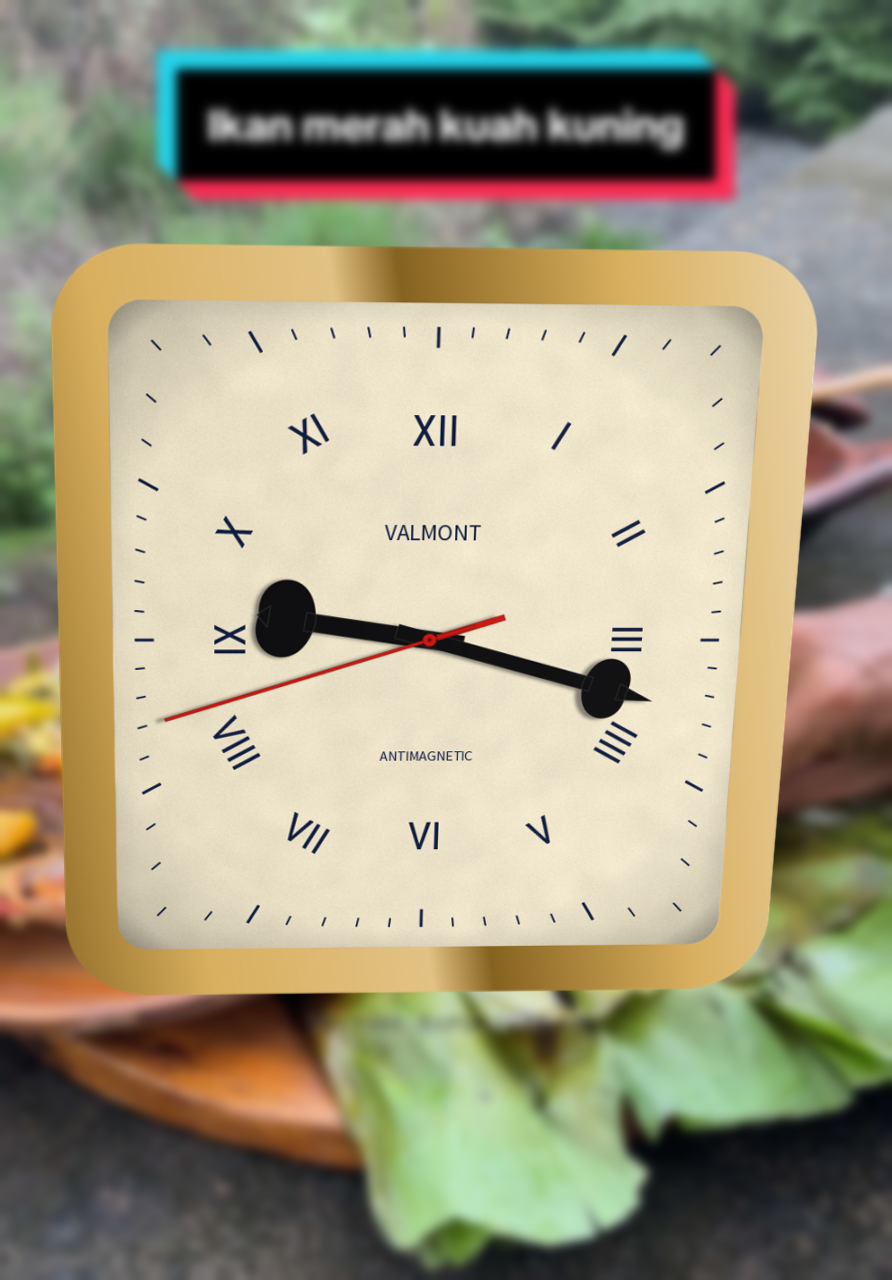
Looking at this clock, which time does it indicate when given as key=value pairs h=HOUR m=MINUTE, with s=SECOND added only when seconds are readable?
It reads h=9 m=17 s=42
